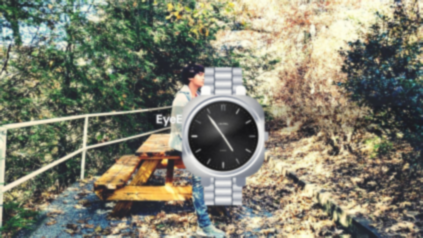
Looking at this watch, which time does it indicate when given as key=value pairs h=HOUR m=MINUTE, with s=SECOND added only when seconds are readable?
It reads h=4 m=54
